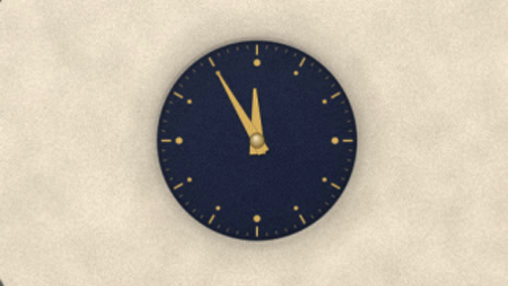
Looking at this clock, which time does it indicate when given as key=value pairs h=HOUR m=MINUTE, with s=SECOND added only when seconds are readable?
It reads h=11 m=55
